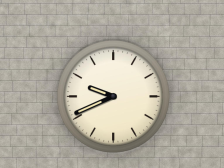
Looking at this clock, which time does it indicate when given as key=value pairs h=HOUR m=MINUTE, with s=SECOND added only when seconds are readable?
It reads h=9 m=41
